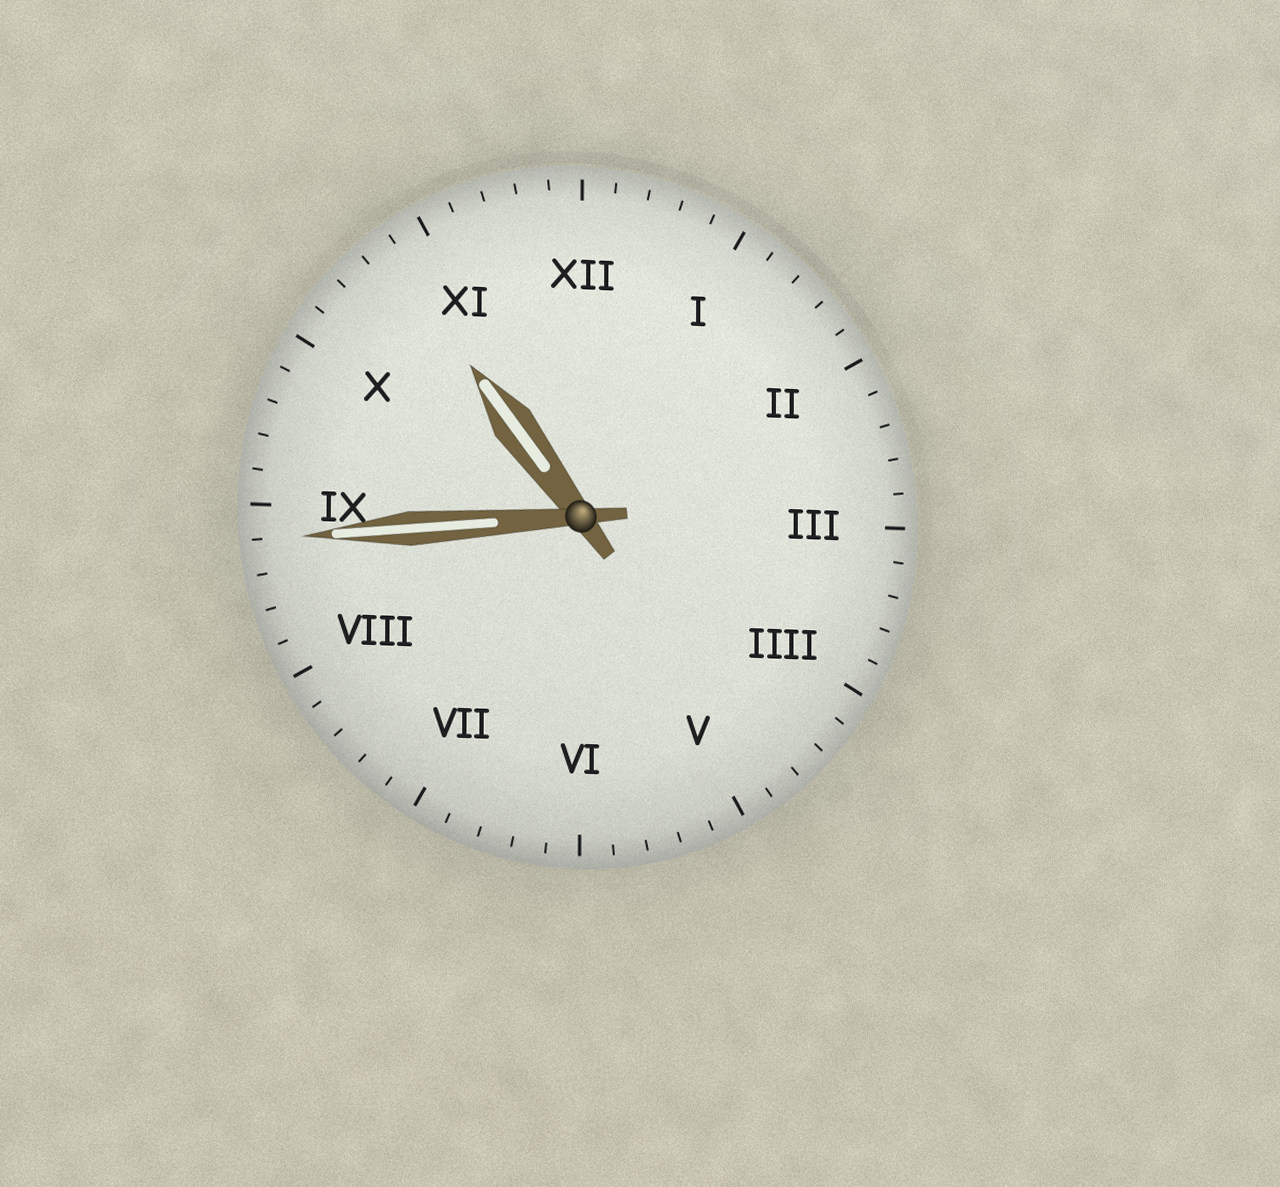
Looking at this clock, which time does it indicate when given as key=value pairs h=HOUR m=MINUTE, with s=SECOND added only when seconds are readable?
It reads h=10 m=44
